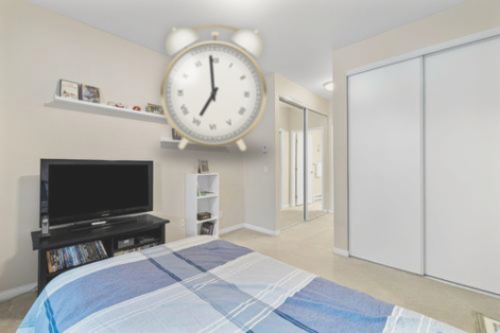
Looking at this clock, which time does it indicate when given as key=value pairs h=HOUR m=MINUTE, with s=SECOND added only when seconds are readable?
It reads h=6 m=59
